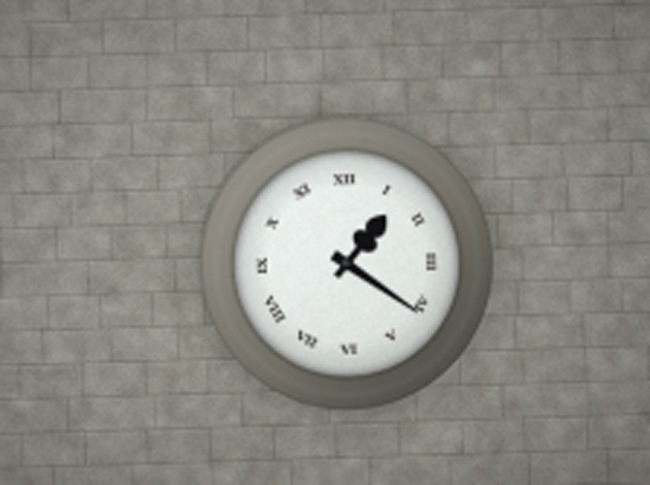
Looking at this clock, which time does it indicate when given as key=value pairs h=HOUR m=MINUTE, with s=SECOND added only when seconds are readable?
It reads h=1 m=21
